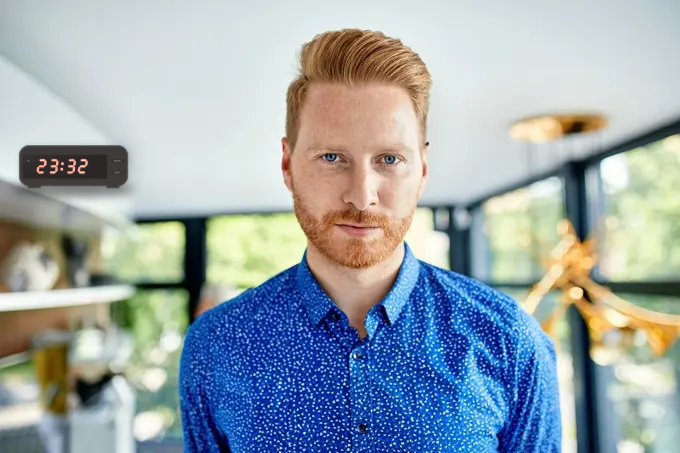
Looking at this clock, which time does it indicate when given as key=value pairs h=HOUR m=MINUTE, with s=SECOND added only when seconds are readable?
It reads h=23 m=32
